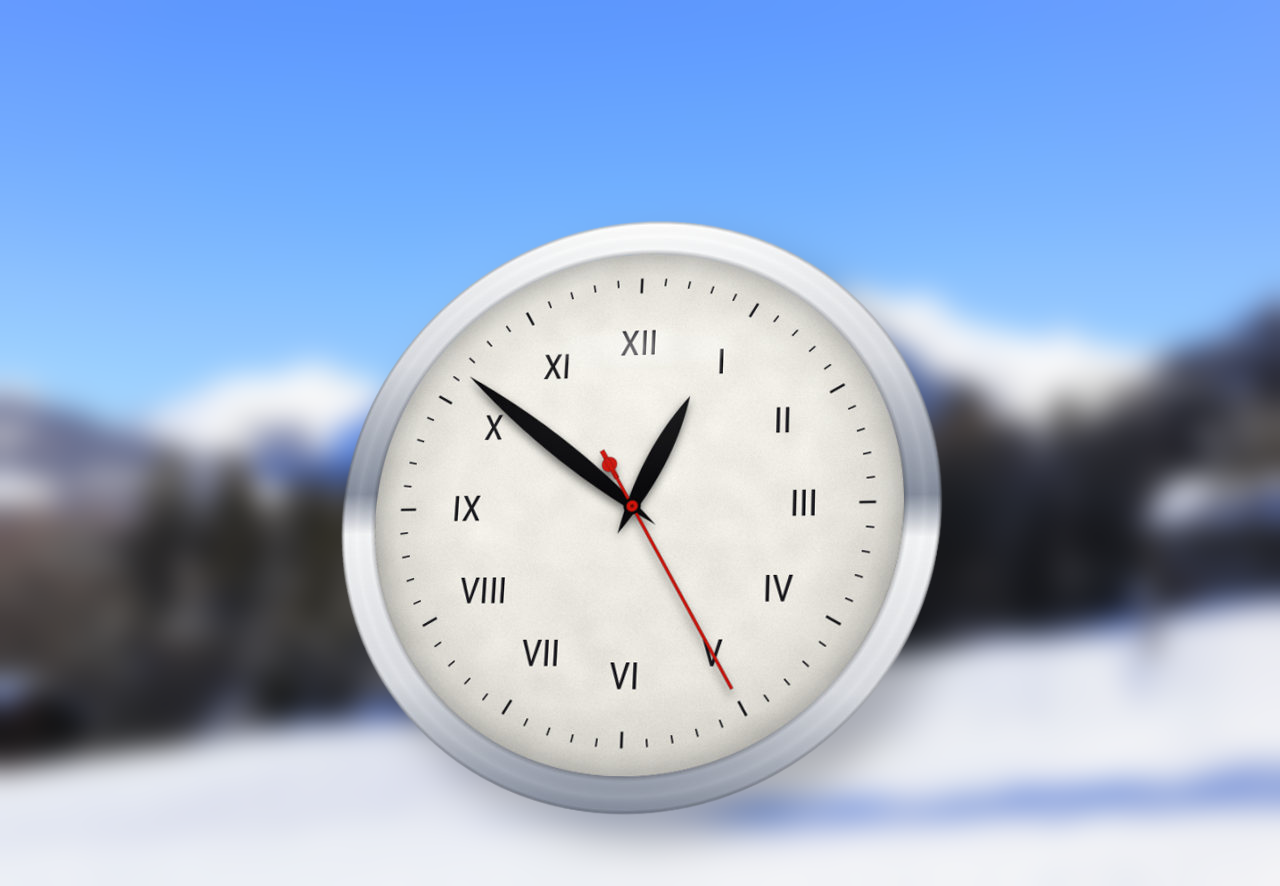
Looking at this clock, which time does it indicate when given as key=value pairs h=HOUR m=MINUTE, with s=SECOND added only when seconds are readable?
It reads h=12 m=51 s=25
